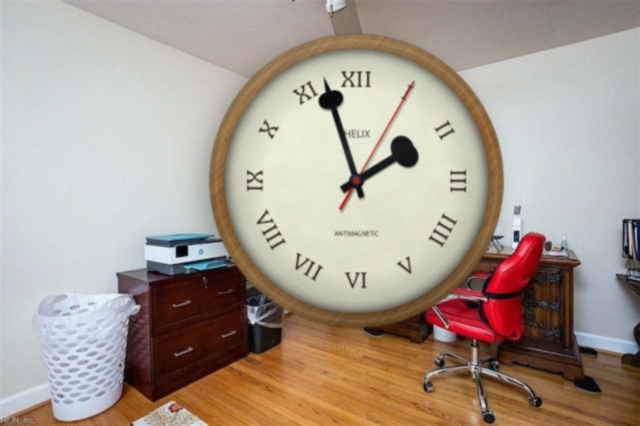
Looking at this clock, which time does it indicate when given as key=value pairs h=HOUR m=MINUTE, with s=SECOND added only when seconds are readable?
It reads h=1 m=57 s=5
